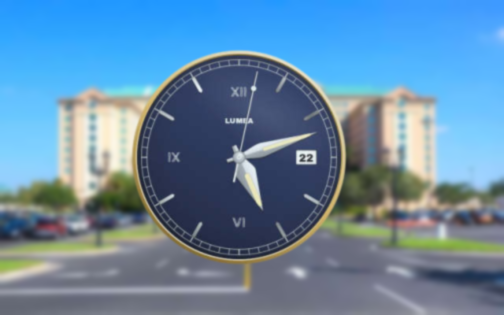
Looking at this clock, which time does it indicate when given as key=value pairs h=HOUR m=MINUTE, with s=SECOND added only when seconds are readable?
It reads h=5 m=12 s=2
